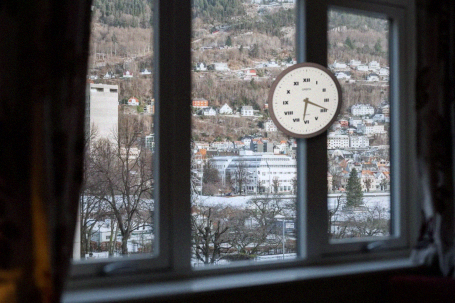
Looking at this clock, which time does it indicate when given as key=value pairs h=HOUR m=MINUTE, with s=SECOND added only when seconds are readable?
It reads h=6 m=19
